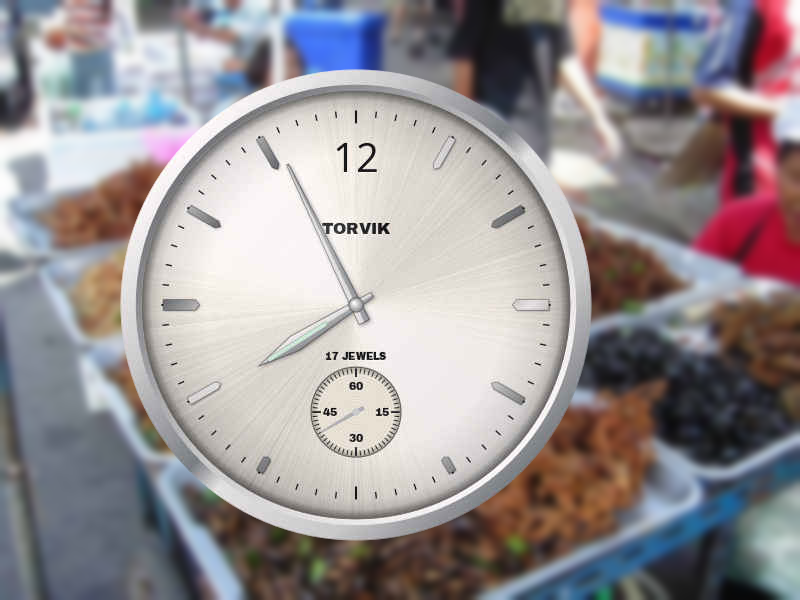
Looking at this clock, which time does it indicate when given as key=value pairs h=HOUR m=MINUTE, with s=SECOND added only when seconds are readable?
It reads h=7 m=55 s=40
